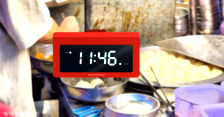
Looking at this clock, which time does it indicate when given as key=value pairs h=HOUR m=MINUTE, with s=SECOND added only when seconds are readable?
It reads h=11 m=46
